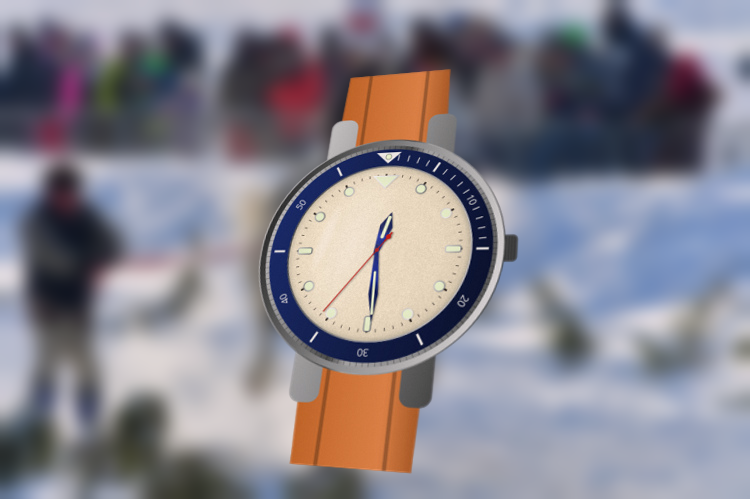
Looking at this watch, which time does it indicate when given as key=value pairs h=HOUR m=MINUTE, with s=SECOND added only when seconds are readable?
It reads h=12 m=29 s=36
